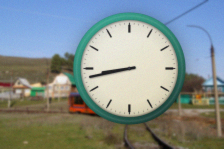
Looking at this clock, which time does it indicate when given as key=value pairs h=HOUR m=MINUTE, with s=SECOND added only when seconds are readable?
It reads h=8 m=43
